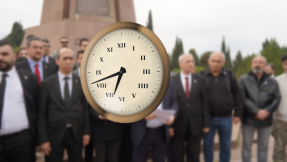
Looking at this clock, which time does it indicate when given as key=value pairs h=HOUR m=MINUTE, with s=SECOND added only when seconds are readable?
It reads h=6 m=42
